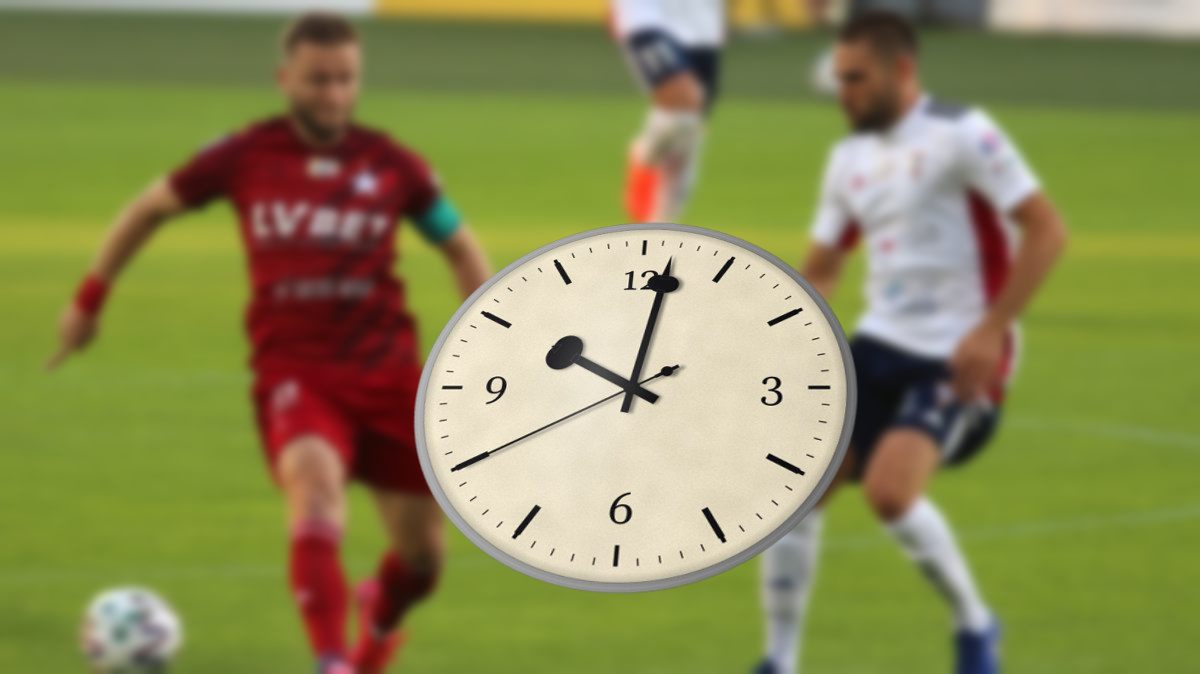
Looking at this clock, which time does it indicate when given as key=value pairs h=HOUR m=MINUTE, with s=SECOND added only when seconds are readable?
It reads h=10 m=1 s=40
